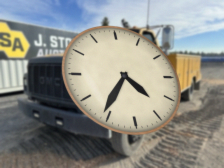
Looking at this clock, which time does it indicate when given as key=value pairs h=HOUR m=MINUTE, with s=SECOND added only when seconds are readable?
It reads h=4 m=36
